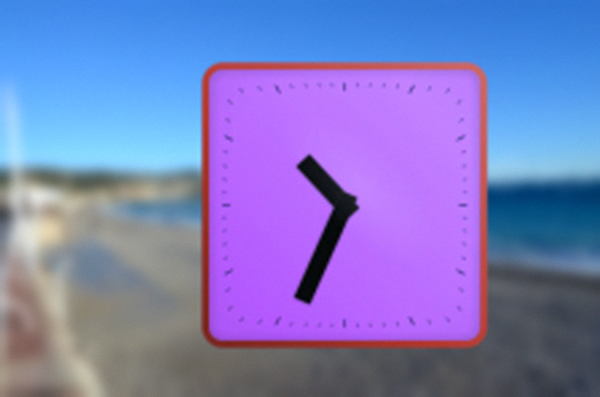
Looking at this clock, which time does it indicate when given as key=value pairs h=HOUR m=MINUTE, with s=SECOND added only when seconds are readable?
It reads h=10 m=34
